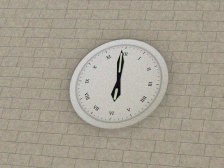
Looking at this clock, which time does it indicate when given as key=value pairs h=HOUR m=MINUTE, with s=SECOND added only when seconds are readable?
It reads h=5 m=59
